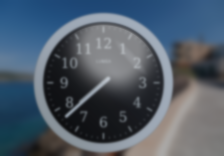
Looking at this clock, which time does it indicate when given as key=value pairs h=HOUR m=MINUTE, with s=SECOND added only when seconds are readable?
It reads h=7 m=38
